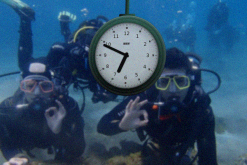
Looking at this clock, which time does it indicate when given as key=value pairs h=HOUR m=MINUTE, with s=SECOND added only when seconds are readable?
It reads h=6 m=49
